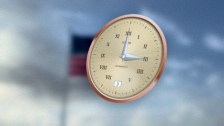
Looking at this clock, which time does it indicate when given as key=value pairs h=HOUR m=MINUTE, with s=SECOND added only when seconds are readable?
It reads h=3 m=0
